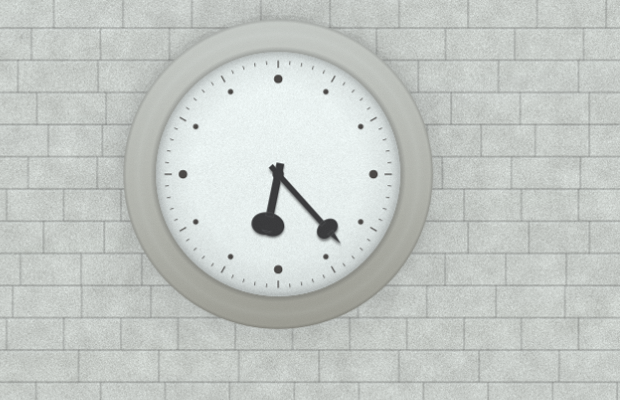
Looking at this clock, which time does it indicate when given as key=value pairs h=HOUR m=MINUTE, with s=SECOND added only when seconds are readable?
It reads h=6 m=23
